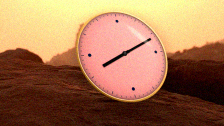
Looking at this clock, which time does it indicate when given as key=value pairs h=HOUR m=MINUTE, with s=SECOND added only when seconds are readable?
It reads h=8 m=11
